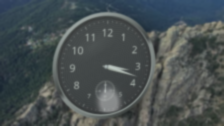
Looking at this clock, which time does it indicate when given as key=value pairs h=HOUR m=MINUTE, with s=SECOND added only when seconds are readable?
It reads h=3 m=18
